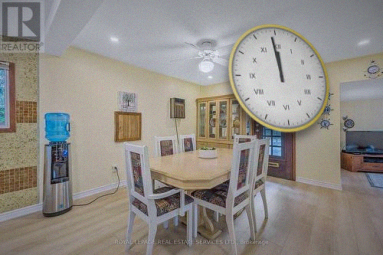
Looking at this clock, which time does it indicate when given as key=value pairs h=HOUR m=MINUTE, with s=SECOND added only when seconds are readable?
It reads h=11 m=59
